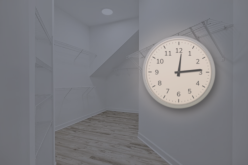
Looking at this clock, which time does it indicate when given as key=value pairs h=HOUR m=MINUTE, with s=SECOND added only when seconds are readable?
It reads h=12 m=14
